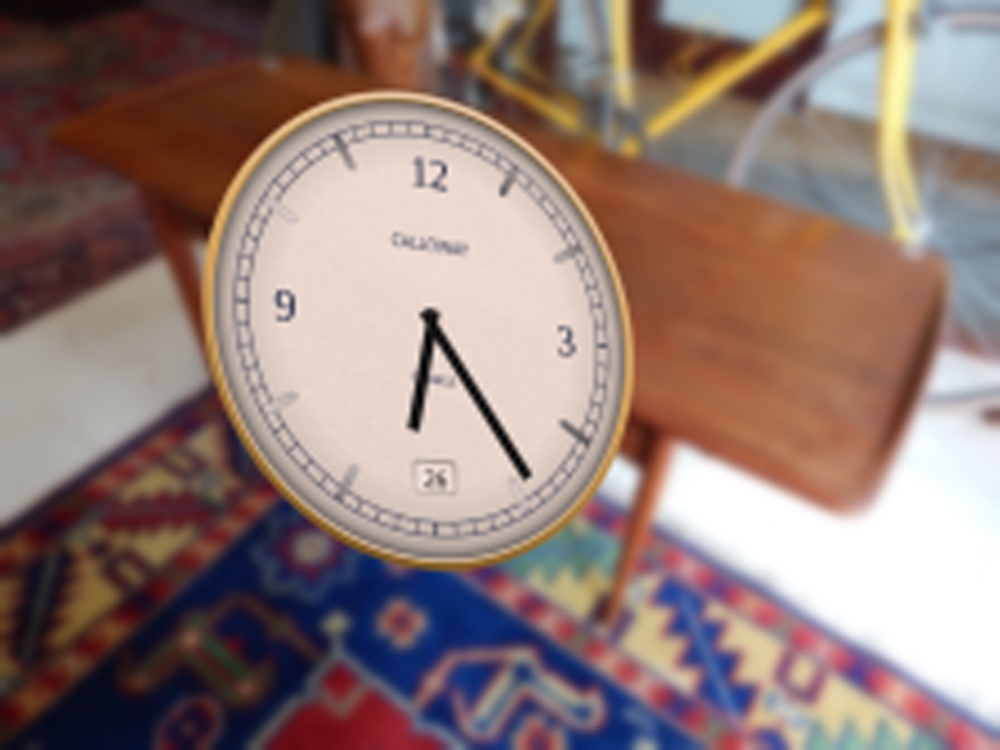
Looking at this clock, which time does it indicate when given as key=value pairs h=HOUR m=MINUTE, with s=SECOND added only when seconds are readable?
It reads h=6 m=24
